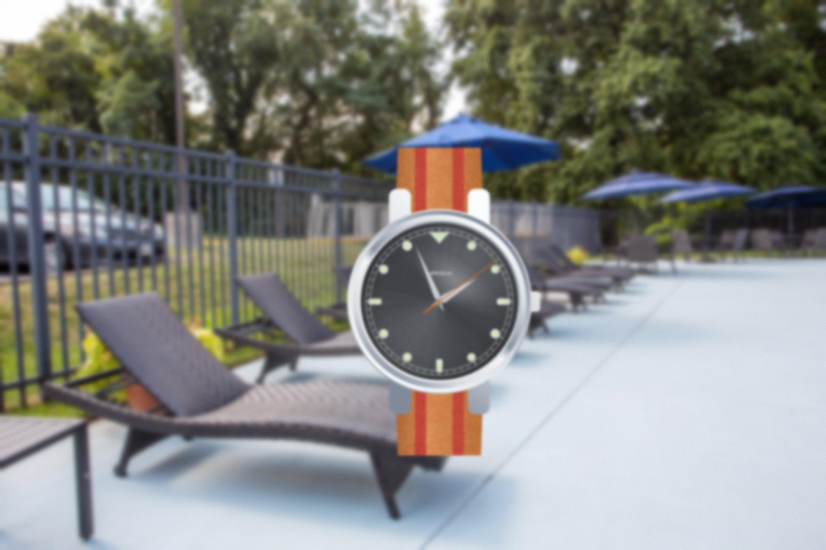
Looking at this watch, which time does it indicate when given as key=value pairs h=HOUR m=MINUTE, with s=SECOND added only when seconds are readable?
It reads h=1 m=56 s=9
